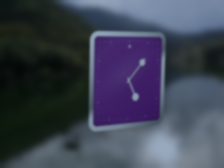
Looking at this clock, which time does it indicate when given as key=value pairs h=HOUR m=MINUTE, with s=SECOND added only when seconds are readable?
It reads h=5 m=7
